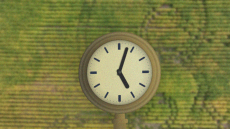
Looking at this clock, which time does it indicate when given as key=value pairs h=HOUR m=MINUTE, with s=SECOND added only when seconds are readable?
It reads h=5 m=3
